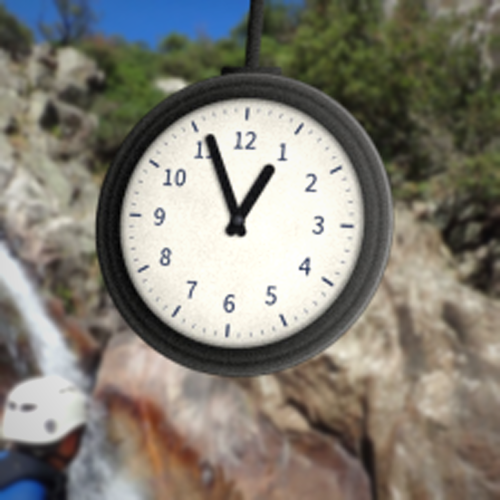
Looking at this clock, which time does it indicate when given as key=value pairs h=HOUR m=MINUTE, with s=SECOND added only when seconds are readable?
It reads h=12 m=56
